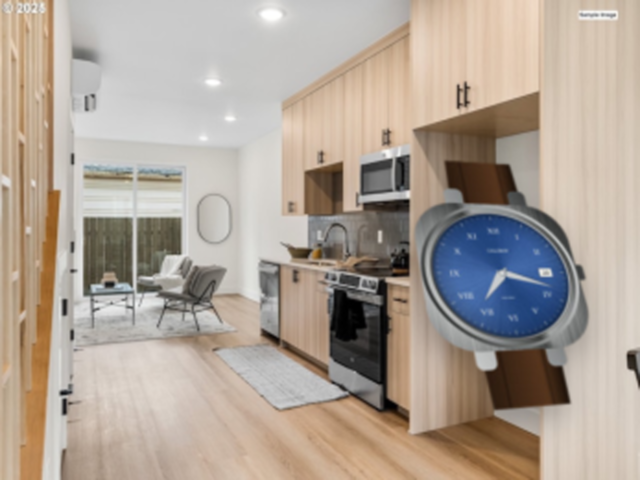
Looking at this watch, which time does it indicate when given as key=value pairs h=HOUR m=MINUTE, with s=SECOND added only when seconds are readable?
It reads h=7 m=18
